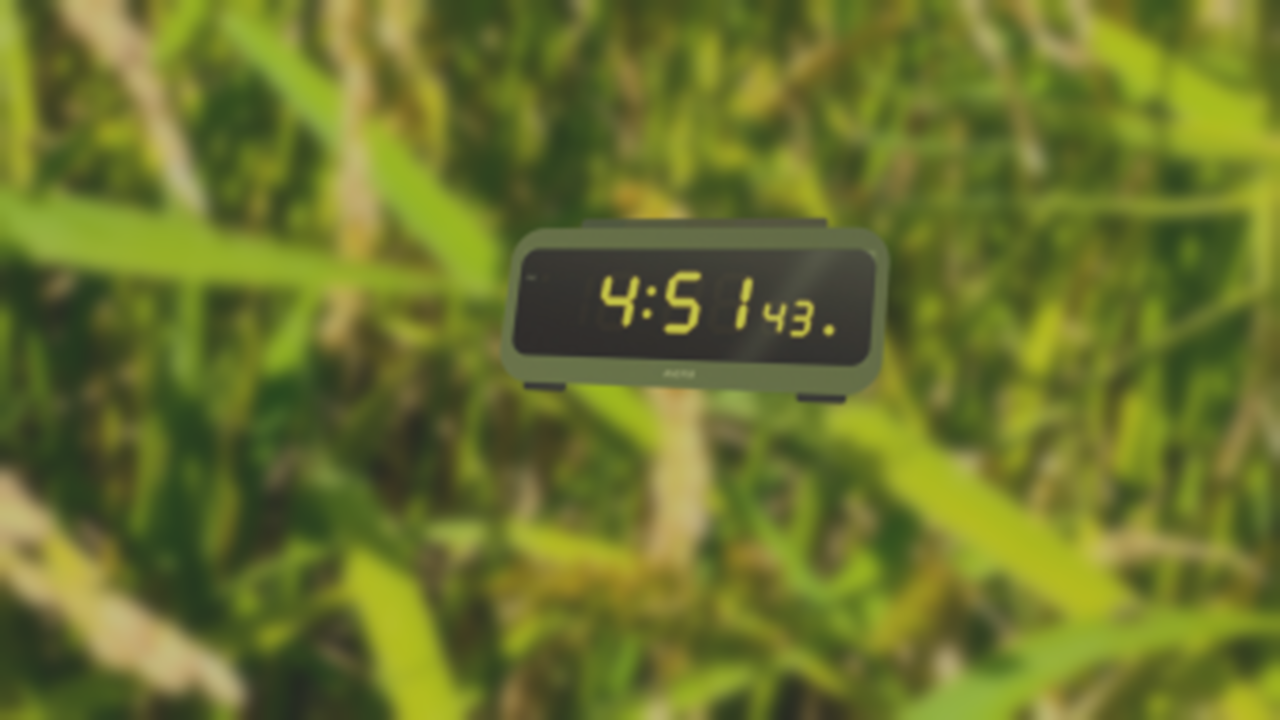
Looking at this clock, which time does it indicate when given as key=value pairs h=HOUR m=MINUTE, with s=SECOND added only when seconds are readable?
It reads h=4 m=51 s=43
